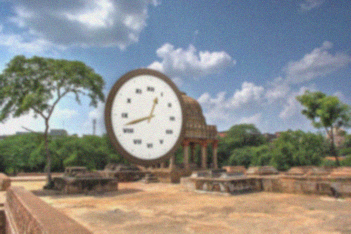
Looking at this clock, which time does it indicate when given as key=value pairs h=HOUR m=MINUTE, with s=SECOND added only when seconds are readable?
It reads h=12 m=42
